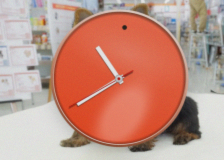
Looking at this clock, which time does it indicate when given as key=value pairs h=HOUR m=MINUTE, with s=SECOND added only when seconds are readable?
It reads h=10 m=38 s=39
